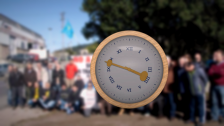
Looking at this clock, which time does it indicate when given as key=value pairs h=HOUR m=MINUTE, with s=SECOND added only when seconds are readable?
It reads h=3 m=48
